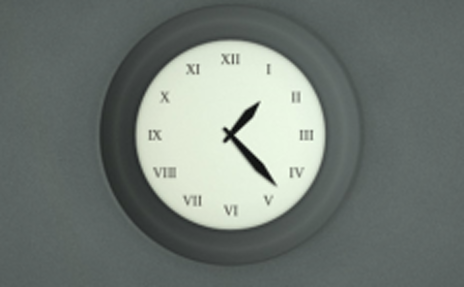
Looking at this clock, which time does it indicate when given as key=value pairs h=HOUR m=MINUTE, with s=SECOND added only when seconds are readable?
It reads h=1 m=23
